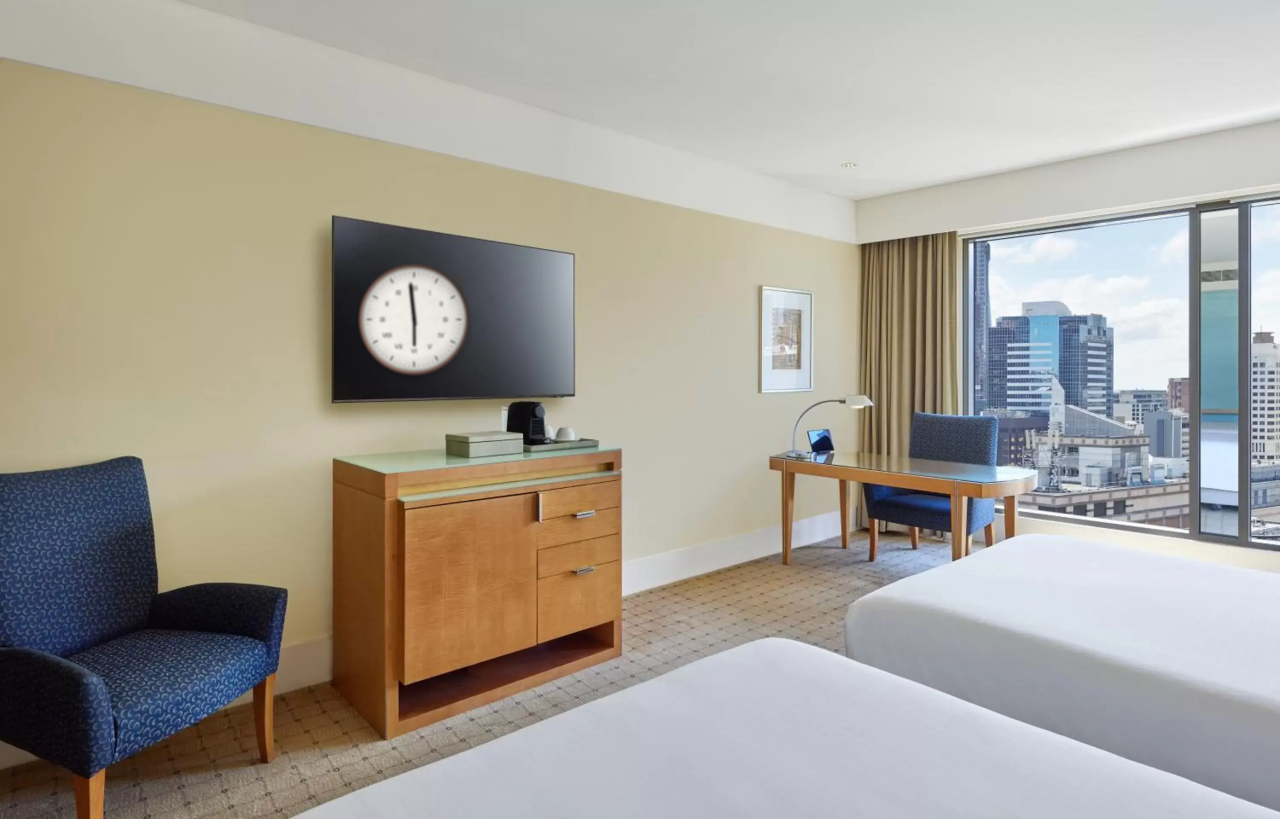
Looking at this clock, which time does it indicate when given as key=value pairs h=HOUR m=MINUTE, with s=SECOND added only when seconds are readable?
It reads h=5 m=59
